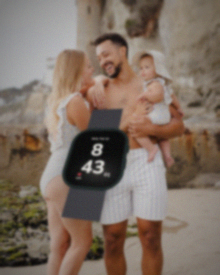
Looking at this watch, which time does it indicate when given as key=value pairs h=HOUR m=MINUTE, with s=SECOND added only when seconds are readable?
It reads h=8 m=43
